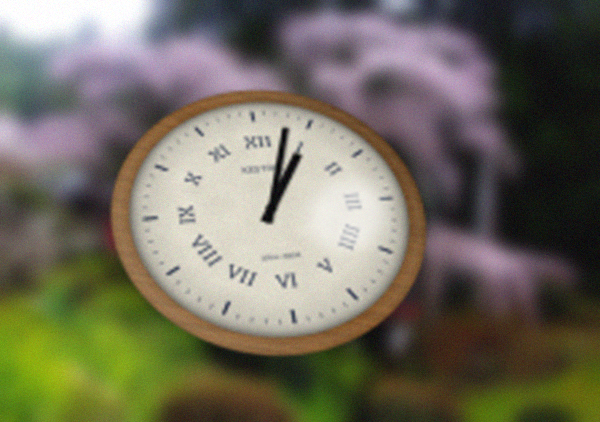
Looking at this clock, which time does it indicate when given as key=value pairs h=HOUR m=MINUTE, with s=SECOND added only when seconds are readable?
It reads h=1 m=3
